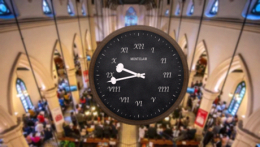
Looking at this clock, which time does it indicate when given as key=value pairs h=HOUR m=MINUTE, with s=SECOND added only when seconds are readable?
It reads h=9 m=43
